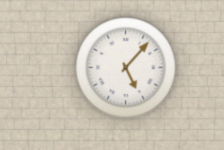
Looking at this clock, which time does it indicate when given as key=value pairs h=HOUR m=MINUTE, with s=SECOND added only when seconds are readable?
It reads h=5 m=7
